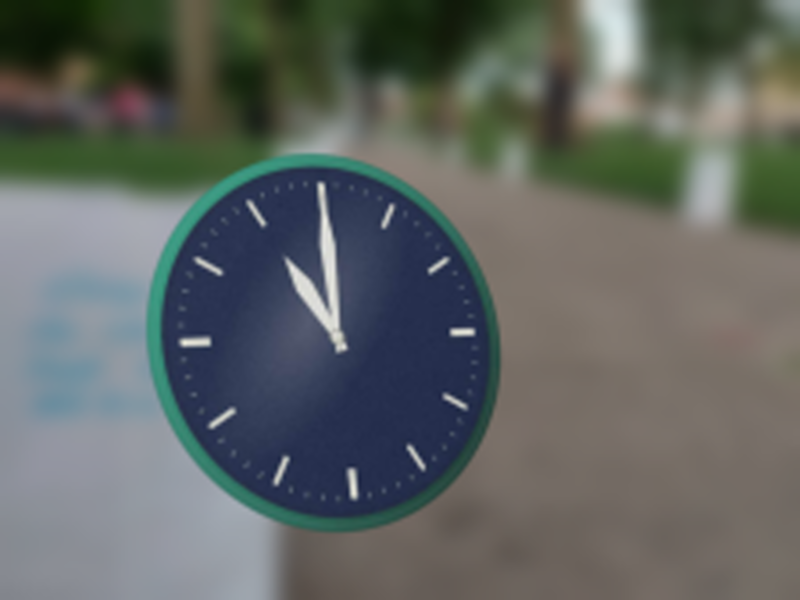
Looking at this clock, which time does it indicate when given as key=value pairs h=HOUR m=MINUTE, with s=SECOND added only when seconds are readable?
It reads h=11 m=0
